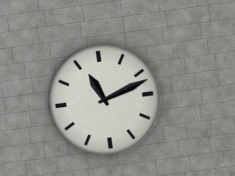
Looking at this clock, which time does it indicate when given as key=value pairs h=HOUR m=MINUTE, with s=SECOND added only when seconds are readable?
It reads h=11 m=12
